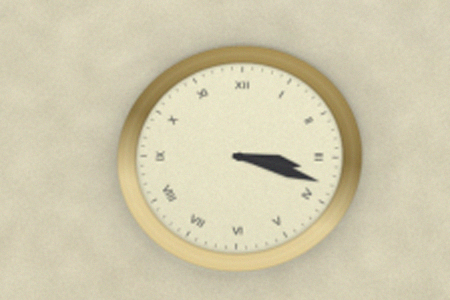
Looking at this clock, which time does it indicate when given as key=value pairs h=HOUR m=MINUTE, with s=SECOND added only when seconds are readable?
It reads h=3 m=18
